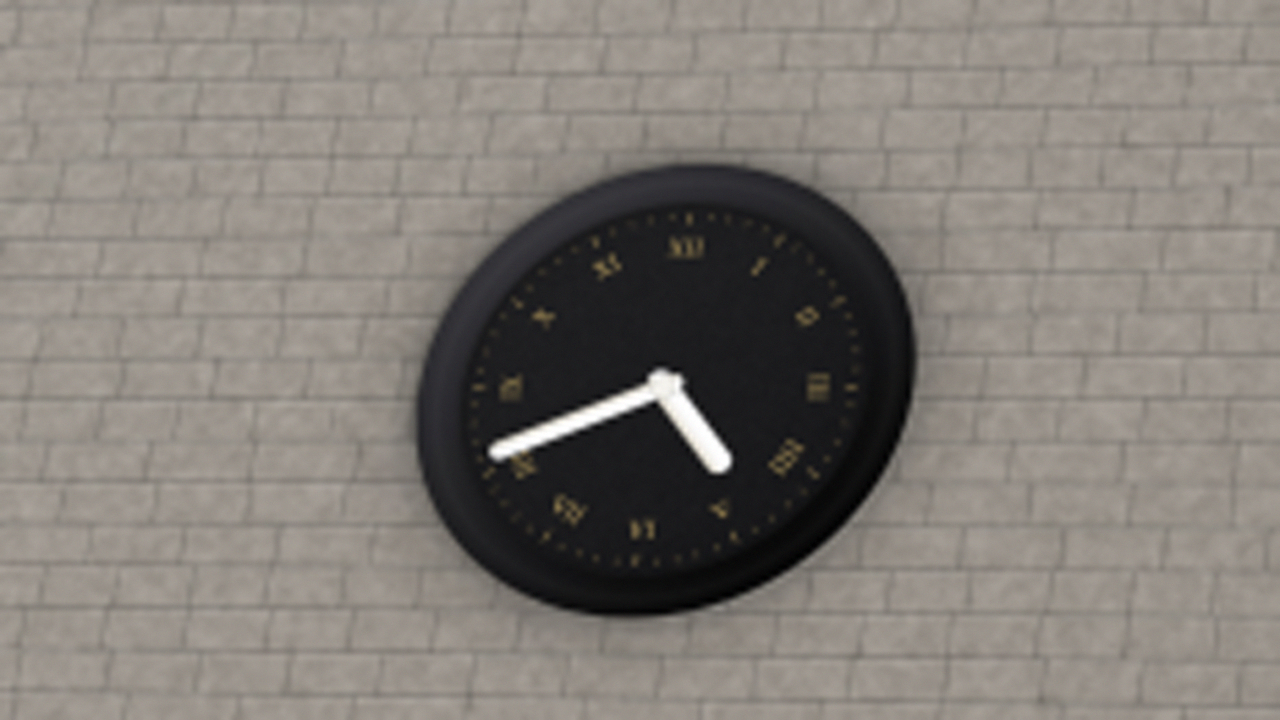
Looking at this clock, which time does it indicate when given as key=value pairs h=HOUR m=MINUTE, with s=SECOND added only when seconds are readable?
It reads h=4 m=41
